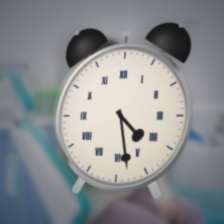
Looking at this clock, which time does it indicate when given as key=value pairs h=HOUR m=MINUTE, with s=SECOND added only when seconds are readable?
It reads h=4 m=28
